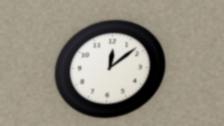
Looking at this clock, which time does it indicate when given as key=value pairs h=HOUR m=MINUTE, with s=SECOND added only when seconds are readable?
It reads h=12 m=8
